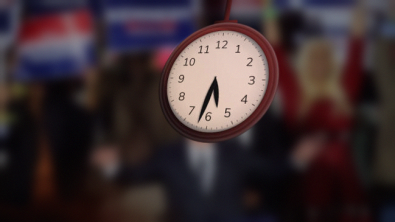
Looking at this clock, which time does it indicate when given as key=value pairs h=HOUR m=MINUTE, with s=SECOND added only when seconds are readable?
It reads h=5 m=32
